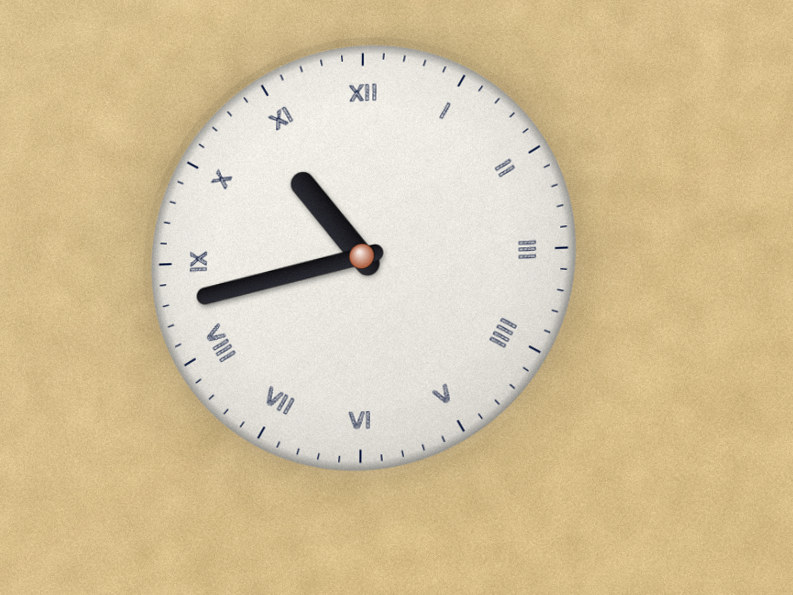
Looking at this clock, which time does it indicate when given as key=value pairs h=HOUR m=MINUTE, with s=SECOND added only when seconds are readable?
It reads h=10 m=43
